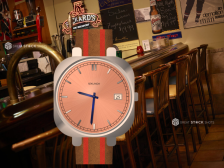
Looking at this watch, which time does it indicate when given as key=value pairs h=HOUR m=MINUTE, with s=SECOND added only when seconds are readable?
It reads h=9 m=31
